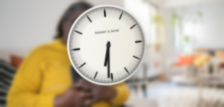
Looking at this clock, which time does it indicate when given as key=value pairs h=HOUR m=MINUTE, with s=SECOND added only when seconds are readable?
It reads h=6 m=31
